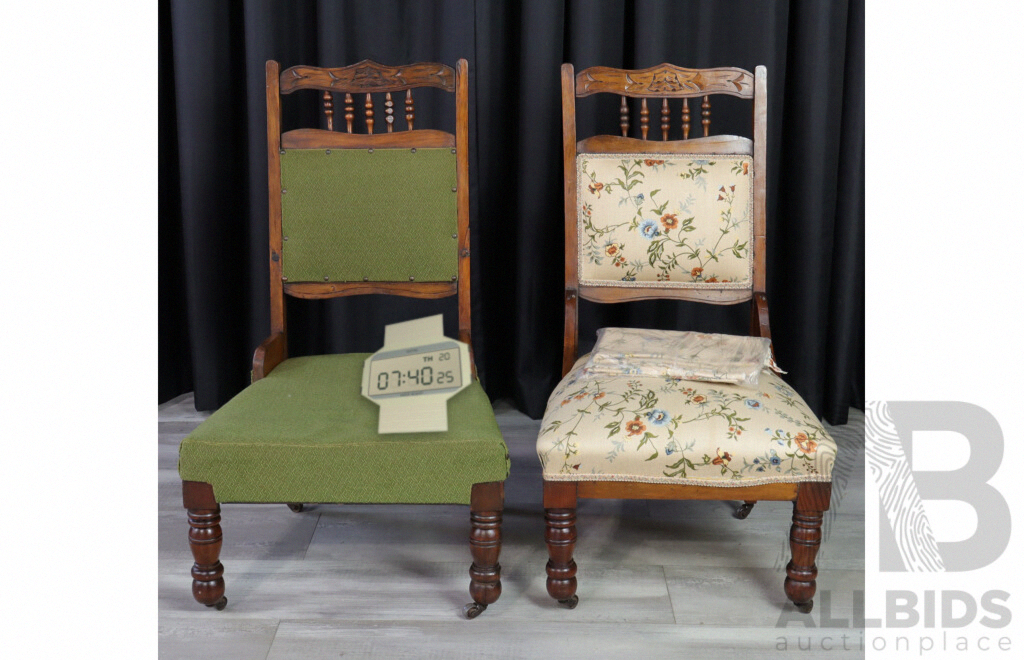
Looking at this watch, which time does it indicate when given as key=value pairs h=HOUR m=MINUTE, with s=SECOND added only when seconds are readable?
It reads h=7 m=40 s=25
